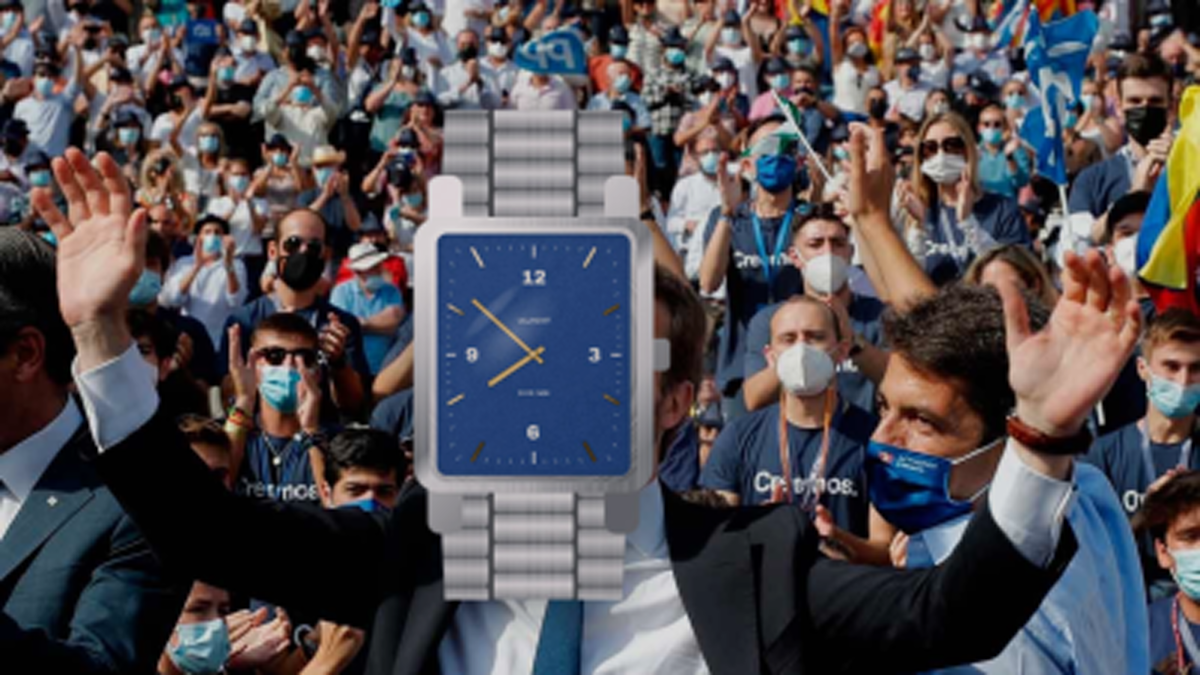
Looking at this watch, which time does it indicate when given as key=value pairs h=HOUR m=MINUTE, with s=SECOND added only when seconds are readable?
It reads h=7 m=52
